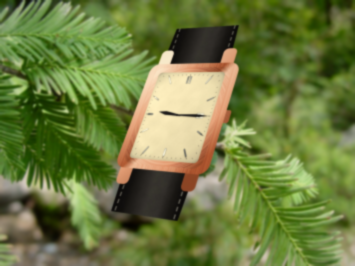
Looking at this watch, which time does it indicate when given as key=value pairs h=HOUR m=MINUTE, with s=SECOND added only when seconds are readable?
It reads h=9 m=15
